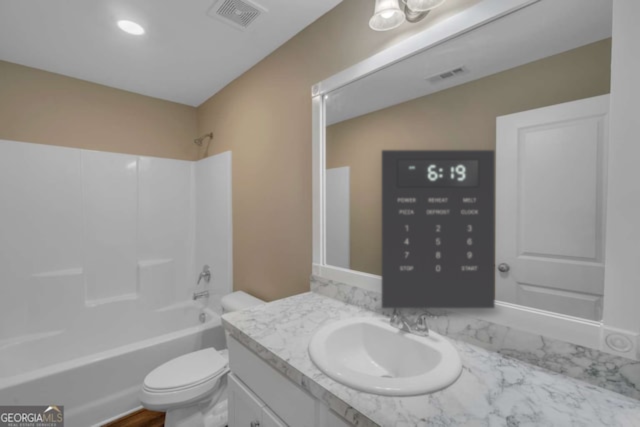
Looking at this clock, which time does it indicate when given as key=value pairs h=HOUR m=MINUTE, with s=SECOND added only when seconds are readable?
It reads h=6 m=19
